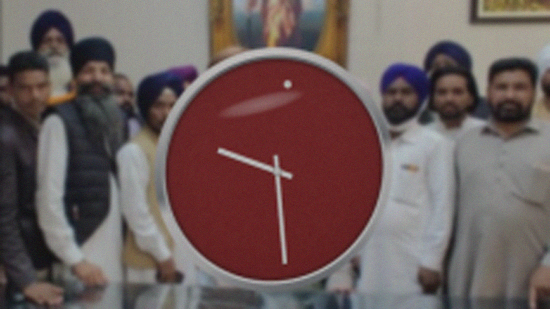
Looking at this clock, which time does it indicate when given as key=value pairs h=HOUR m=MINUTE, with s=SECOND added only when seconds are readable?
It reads h=9 m=28
